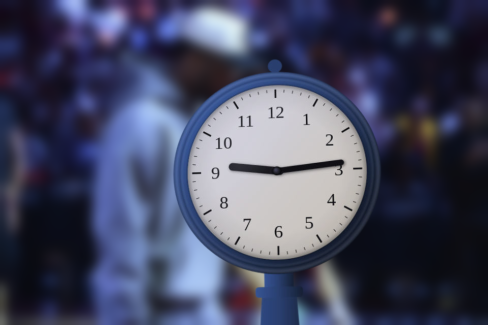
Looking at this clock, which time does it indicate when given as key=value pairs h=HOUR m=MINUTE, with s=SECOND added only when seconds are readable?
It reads h=9 m=14
